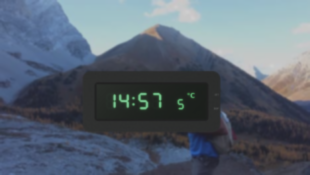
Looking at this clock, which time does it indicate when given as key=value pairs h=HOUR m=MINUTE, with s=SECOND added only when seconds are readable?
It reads h=14 m=57
